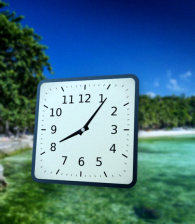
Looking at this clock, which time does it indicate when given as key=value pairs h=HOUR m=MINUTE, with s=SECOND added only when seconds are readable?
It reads h=8 m=6
